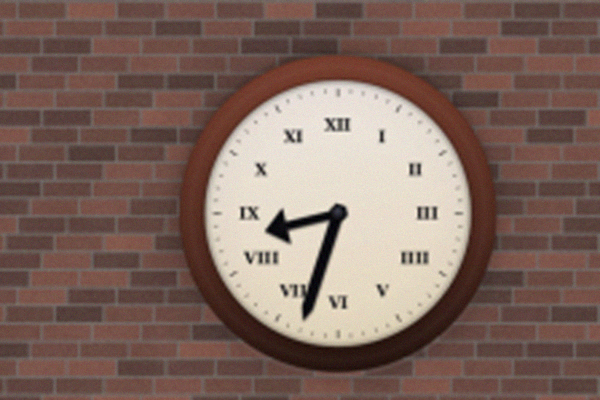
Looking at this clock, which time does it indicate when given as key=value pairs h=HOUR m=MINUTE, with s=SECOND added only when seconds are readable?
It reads h=8 m=33
